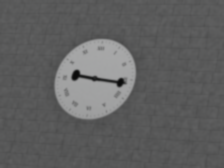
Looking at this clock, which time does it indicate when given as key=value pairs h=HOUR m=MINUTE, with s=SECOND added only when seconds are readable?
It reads h=9 m=16
